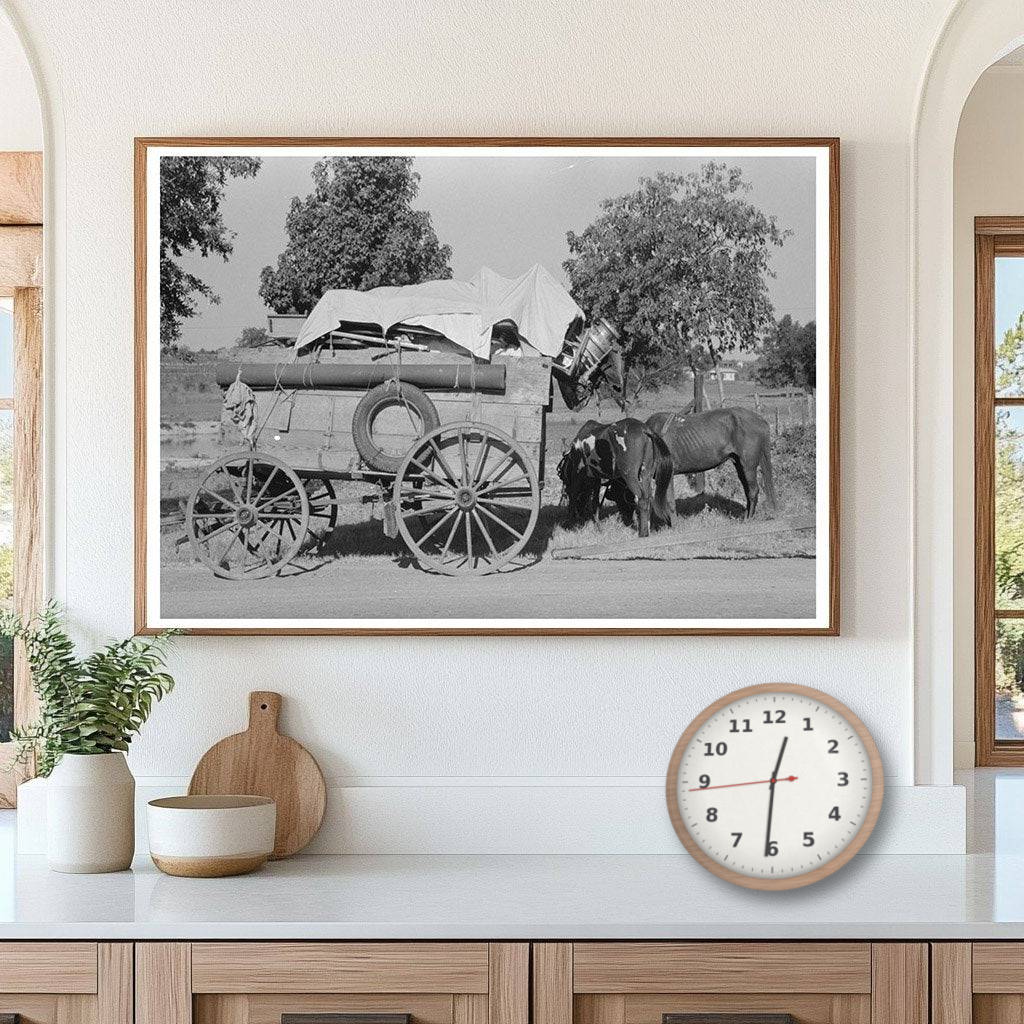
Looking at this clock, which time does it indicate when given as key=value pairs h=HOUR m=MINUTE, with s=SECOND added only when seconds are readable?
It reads h=12 m=30 s=44
